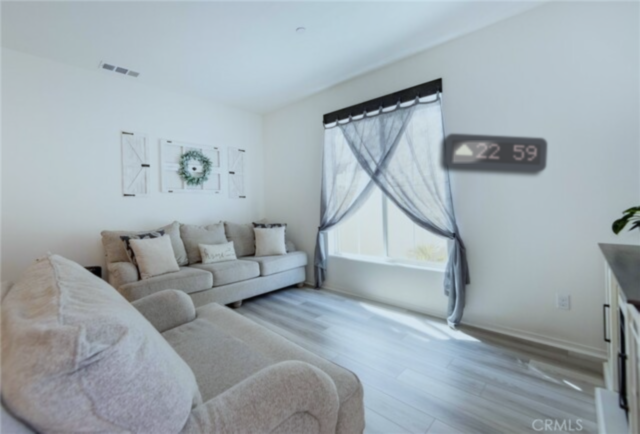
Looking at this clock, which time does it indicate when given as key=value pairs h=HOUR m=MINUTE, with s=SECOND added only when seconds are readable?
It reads h=22 m=59
